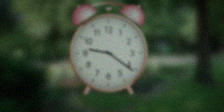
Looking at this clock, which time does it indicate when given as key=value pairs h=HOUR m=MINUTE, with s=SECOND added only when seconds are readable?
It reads h=9 m=21
